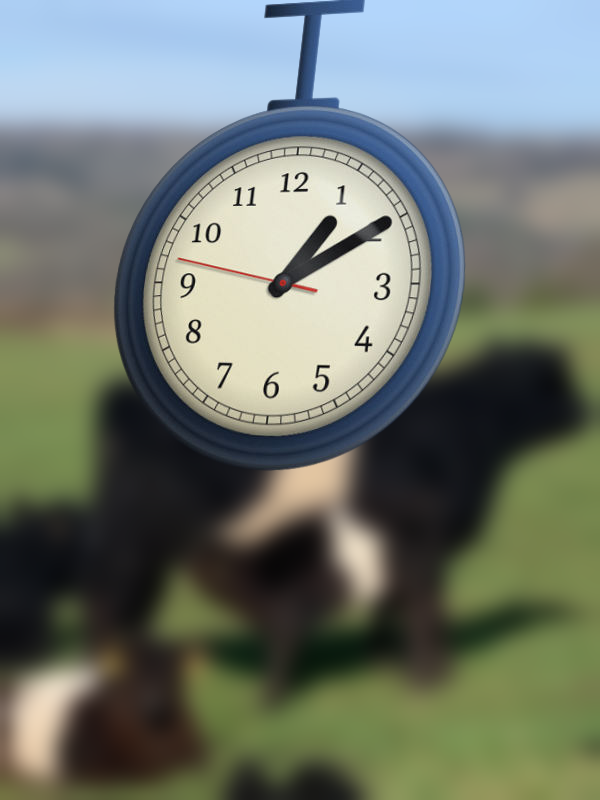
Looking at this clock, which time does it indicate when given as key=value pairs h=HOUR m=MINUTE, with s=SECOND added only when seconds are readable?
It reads h=1 m=9 s=47
